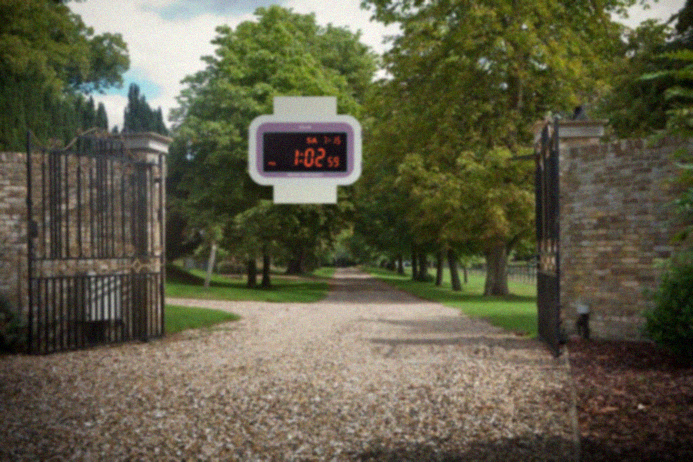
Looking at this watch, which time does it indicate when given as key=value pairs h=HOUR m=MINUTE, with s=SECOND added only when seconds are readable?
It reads h=1 m=2
